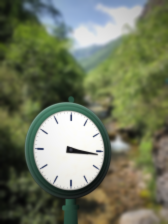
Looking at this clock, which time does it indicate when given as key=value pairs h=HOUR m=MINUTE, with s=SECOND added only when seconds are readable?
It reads h=3 m=16
